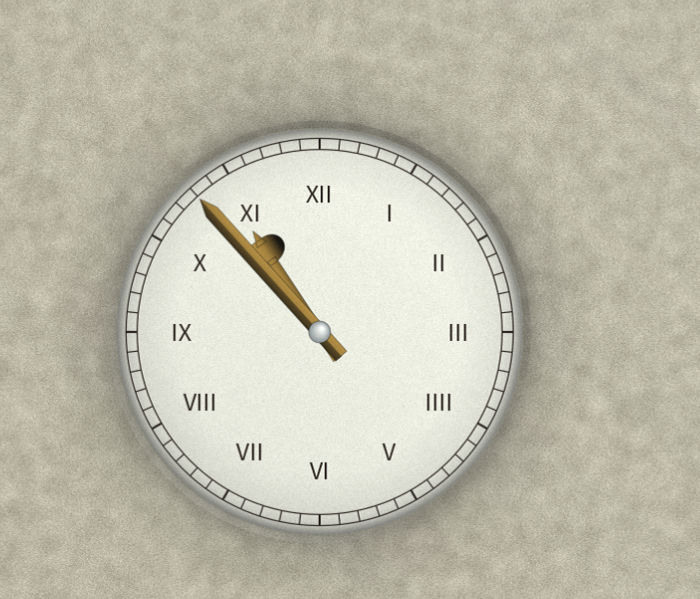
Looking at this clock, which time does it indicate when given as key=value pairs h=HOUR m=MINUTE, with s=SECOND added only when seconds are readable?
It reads h=10 m=53
